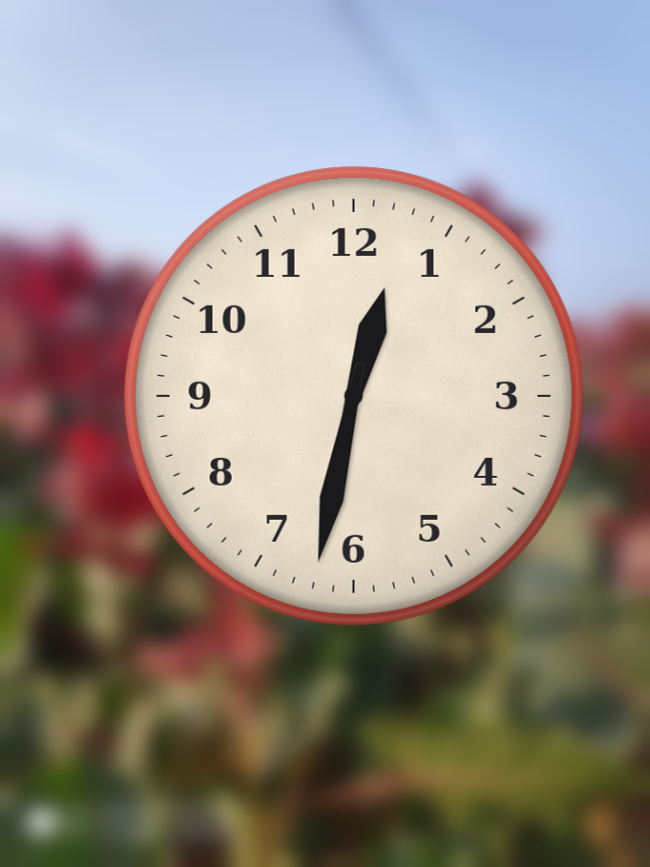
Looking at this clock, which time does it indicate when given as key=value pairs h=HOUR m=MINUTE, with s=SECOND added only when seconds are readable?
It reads h=12 m=32
